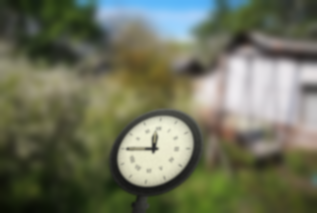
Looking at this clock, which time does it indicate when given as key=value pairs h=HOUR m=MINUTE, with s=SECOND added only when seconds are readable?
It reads h=11 m=45
